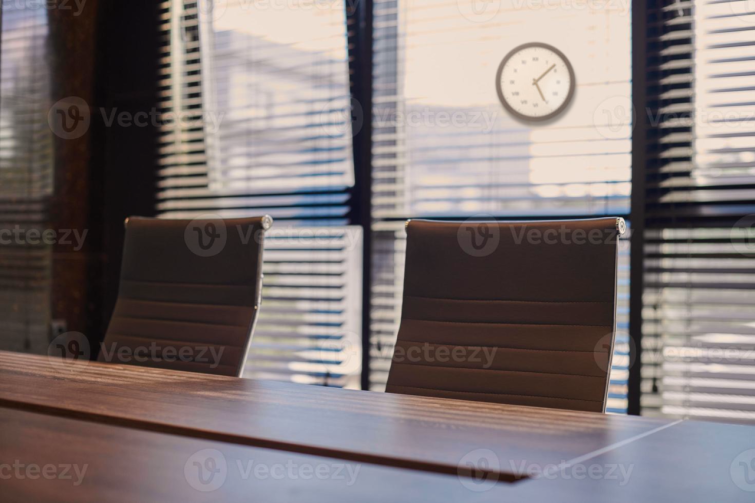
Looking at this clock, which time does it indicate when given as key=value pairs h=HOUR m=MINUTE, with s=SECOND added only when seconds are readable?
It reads h=5 m=8
